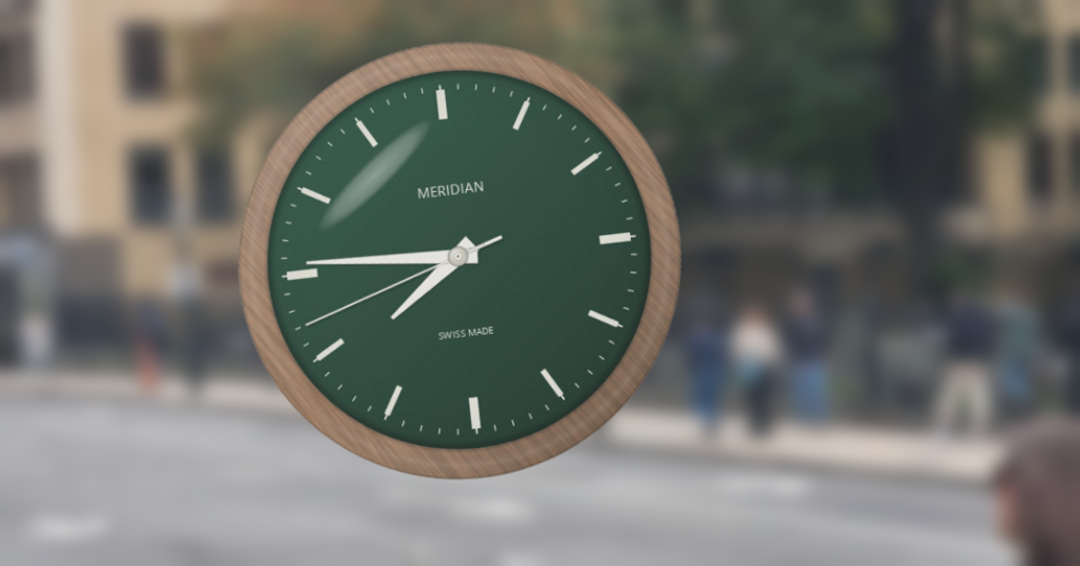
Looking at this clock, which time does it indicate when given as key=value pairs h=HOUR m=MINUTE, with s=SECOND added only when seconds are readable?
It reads h=7 m=45 s=42
